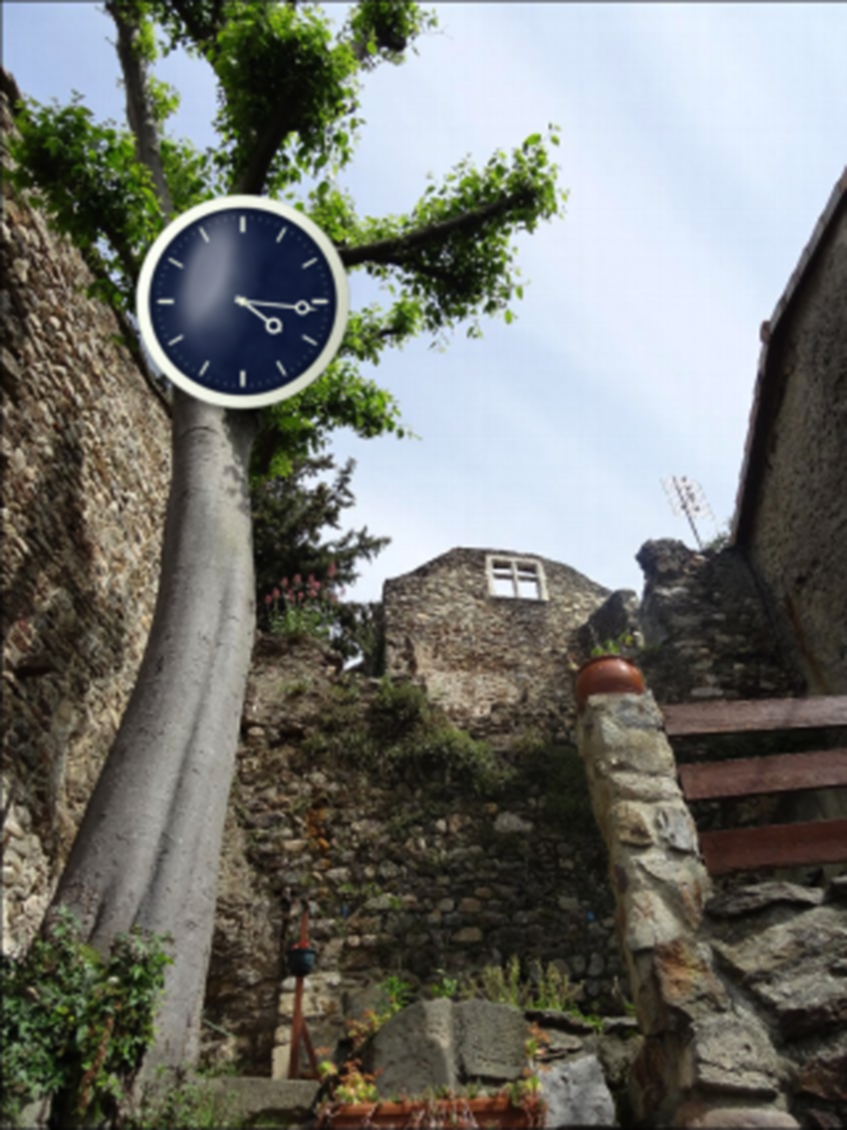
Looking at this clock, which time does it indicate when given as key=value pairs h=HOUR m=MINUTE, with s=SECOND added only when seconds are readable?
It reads h=4 m=16
